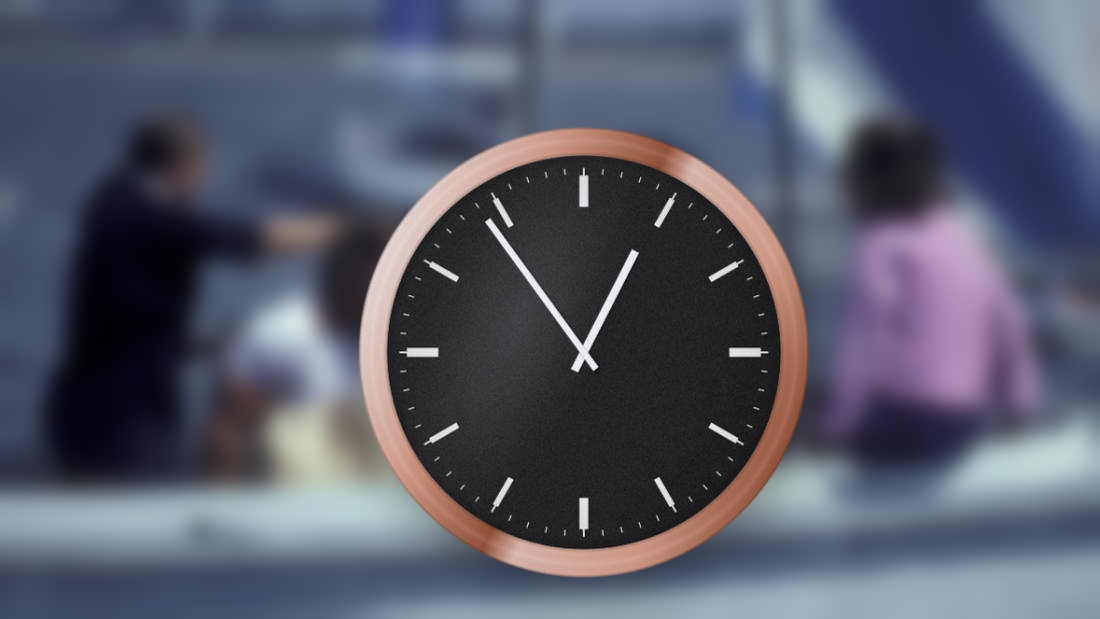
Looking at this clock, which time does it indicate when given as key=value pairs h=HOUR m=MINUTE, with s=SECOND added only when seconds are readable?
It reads h=12 m=54
